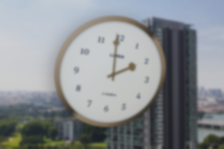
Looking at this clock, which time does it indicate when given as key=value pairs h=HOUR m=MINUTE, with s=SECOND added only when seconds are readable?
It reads h=1 m=59
